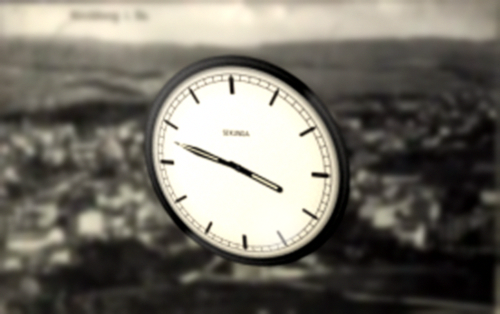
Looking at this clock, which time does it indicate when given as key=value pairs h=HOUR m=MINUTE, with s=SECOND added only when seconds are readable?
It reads h=3 m=48
